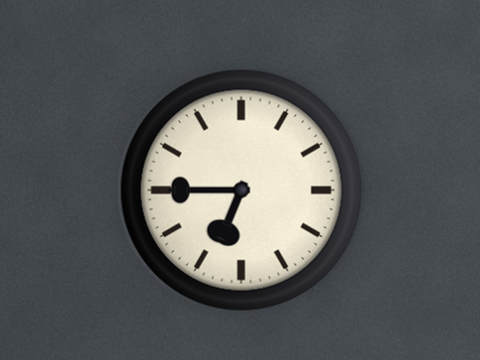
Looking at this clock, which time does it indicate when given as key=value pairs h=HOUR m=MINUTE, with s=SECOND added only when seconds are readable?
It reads h=6 m=45
